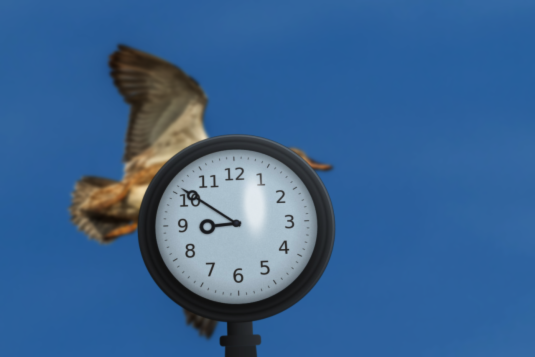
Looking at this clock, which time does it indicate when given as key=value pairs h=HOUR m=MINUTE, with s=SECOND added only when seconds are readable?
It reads h=8 m=51
